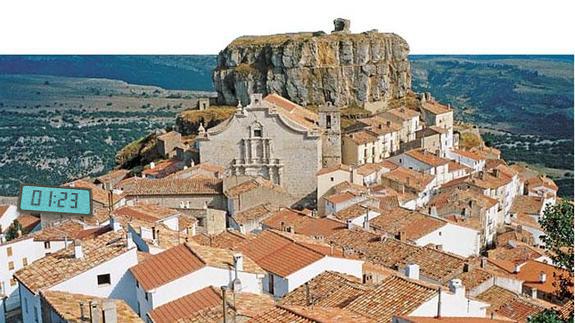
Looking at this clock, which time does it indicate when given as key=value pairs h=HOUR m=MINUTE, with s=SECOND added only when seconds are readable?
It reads h=1 m=23
